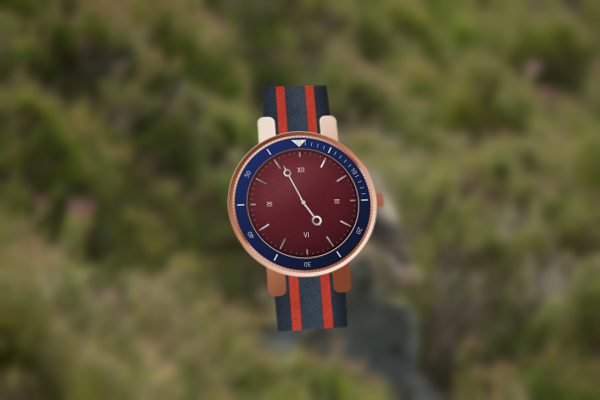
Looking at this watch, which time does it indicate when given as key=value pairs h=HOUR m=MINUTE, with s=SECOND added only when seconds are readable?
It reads h=4 m=56
